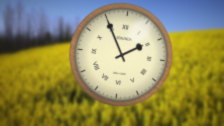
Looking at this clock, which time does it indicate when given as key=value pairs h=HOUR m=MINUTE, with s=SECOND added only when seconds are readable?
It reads h=1 m=55
